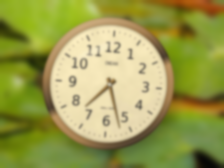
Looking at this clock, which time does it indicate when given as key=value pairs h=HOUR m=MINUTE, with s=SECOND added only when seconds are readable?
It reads h=7 m=27
